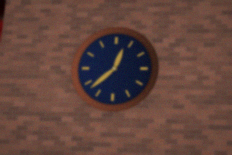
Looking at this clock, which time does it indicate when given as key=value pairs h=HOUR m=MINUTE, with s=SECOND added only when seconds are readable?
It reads h=12 m=38
